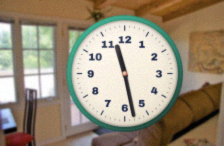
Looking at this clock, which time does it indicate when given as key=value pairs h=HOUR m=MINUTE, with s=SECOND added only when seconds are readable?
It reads h=11 m=28
